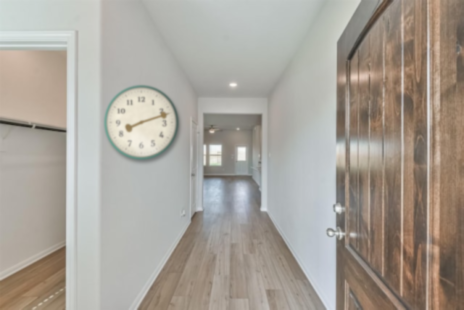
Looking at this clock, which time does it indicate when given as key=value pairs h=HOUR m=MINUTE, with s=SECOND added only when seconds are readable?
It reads h=8 m=12
